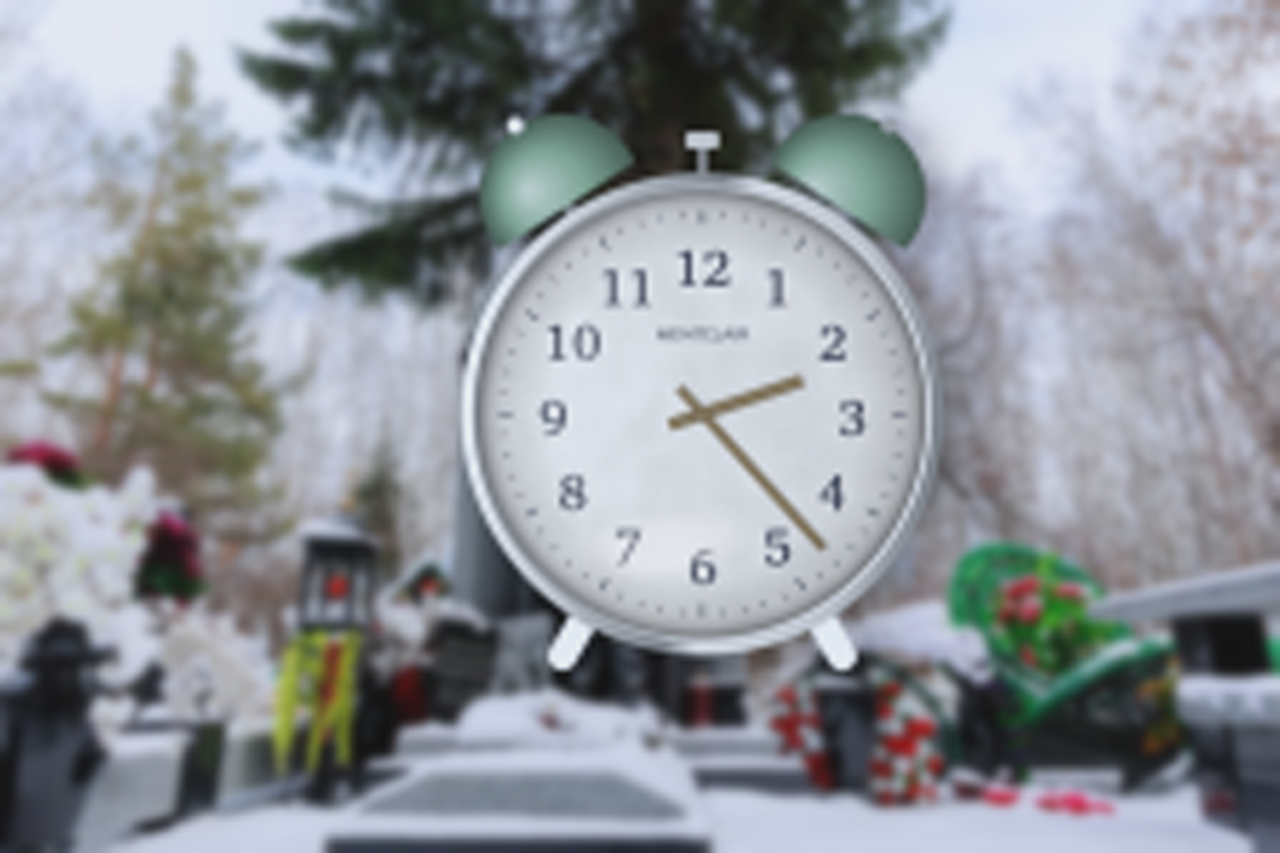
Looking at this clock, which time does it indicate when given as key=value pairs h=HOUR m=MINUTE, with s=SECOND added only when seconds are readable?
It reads h=2 m=23
